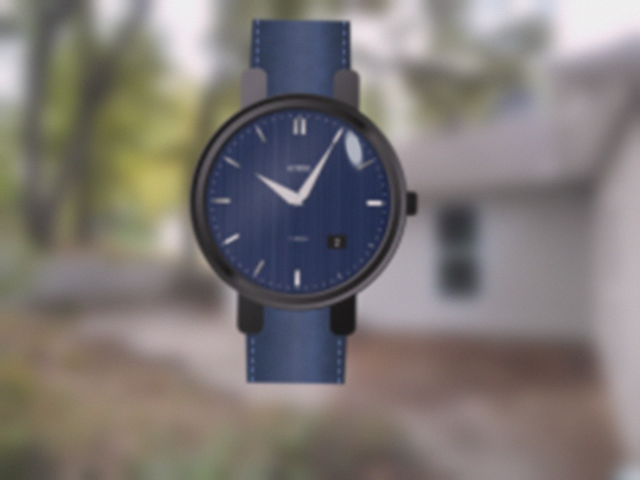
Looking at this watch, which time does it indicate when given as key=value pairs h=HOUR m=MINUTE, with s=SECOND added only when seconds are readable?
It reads h=10 m=5
